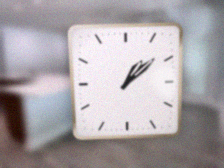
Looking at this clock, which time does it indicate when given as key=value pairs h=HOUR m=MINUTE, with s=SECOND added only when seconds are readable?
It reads h=1 m=8
